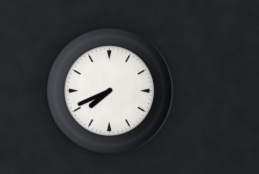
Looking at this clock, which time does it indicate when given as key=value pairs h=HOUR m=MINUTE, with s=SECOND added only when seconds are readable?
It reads h=7 m=41
